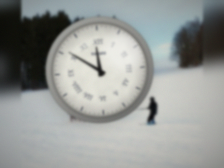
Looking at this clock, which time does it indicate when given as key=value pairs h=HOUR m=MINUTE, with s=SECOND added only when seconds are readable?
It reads h=11 m=51
